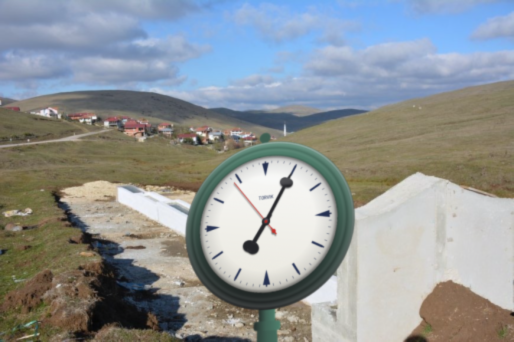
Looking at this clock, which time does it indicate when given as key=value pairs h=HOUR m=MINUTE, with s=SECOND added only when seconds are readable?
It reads h=7 m=4 s=54
